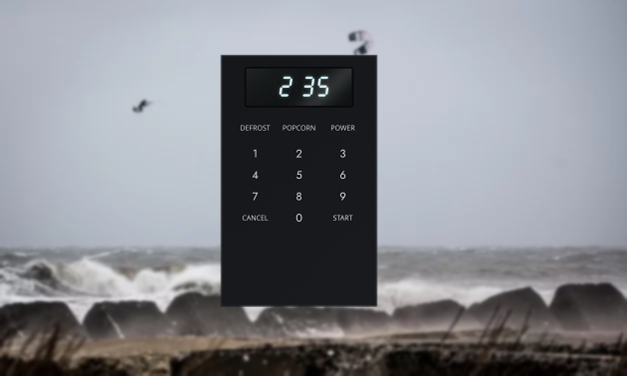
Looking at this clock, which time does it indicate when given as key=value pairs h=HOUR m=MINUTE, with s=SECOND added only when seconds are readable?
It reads h=2 m=35
